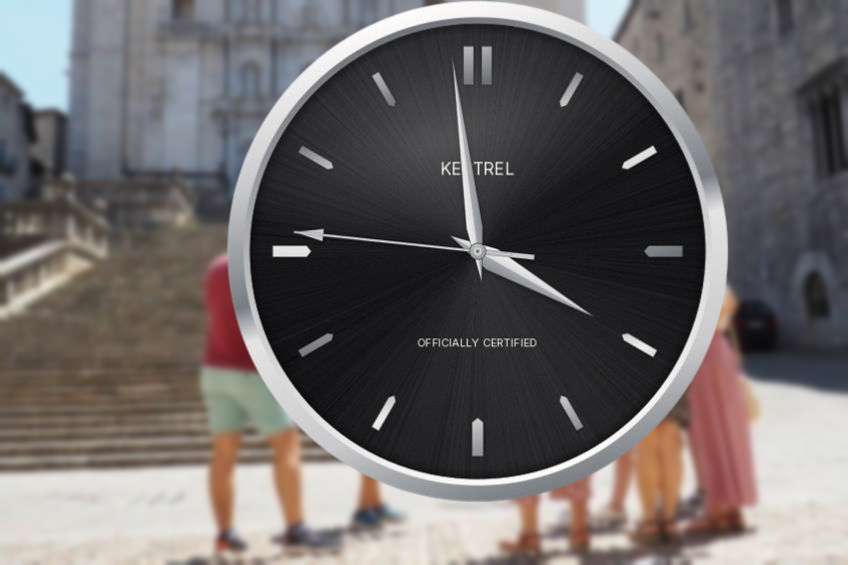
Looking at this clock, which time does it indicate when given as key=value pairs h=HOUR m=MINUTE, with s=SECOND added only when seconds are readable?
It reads h=3 m=58 s=46
